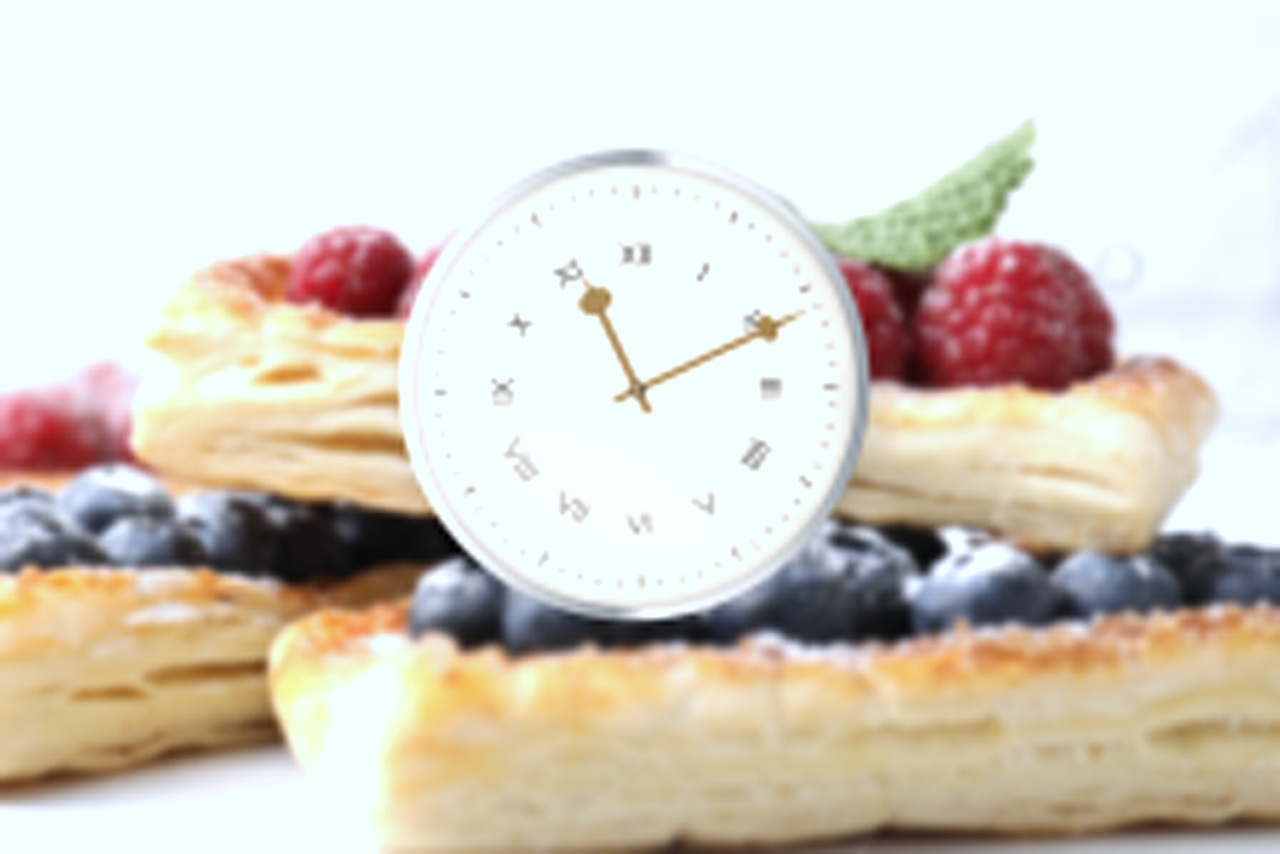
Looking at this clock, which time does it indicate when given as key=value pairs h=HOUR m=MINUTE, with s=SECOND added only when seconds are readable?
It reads h=11 m=11
